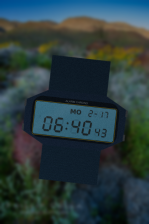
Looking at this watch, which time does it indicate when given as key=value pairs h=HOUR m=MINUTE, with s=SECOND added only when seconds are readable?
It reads h=6 m=40 s=43
